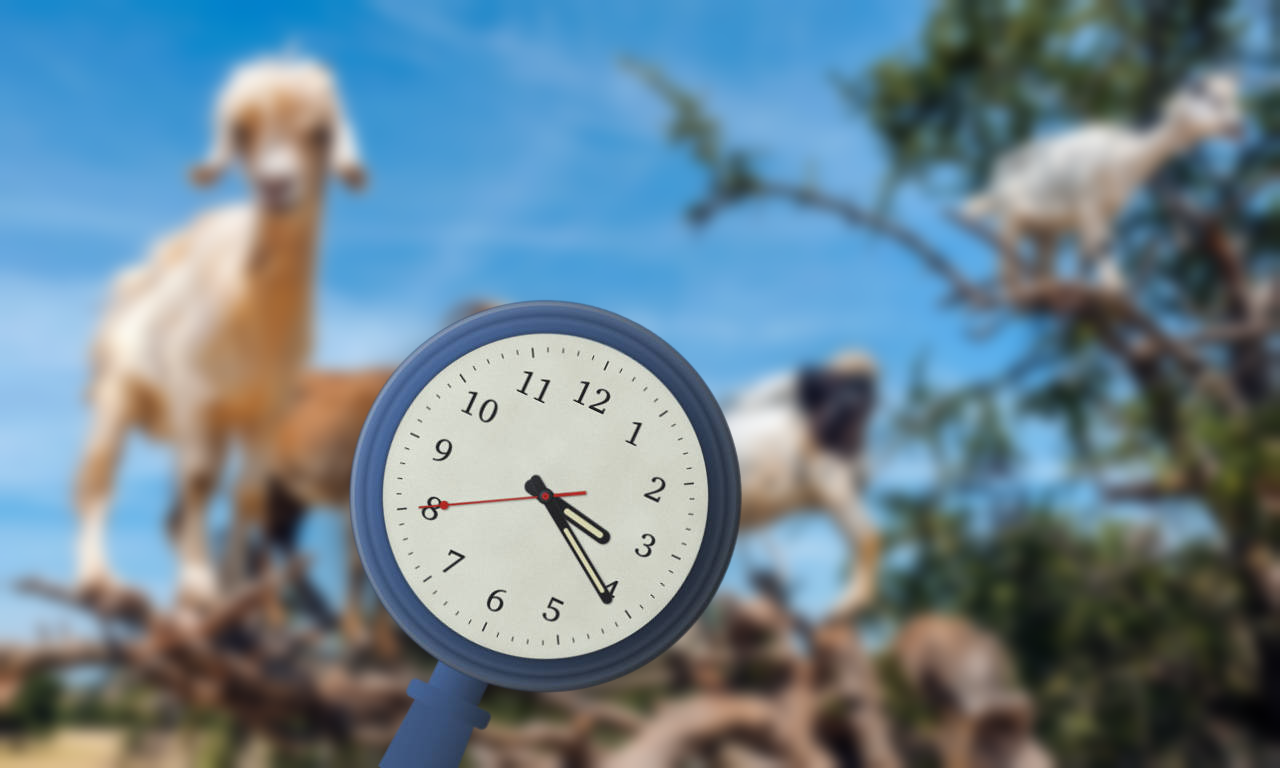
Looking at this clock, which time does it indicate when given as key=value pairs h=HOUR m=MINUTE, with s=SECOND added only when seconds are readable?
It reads h=3 m=20 s=40
